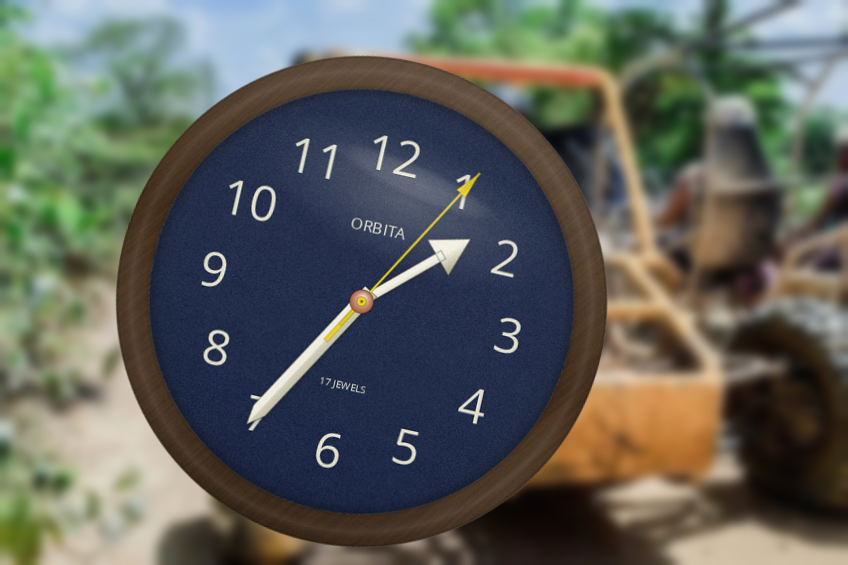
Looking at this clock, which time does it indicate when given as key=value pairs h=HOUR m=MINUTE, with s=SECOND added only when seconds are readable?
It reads h=1 m=35 s=5
